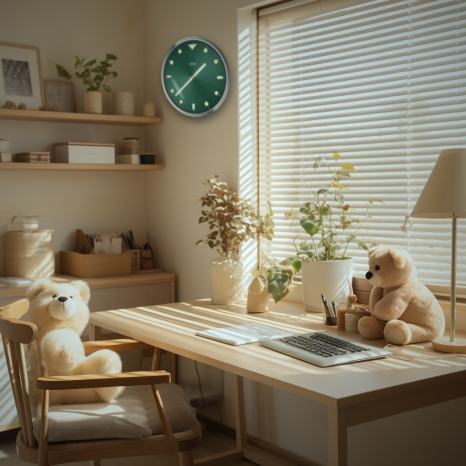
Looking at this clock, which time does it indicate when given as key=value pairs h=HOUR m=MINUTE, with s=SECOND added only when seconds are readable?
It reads h=1 m=38
